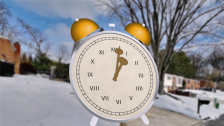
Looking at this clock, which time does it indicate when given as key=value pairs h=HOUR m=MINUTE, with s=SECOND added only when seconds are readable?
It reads h=1 m=2
